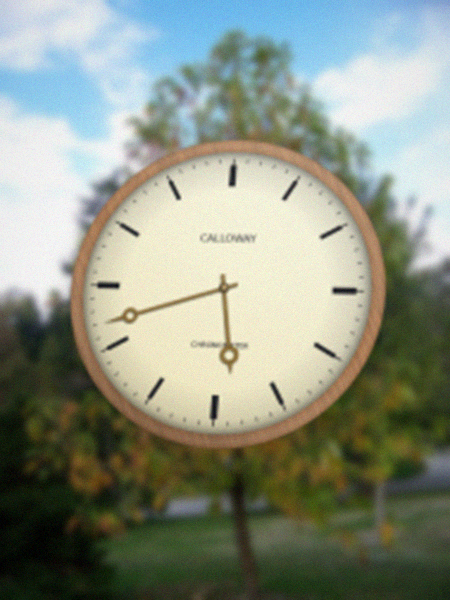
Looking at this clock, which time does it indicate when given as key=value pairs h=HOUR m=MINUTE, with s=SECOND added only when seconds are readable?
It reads h=5 m=42
